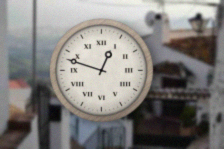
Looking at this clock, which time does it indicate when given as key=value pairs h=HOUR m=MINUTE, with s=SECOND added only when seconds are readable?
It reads h=12 m=48
